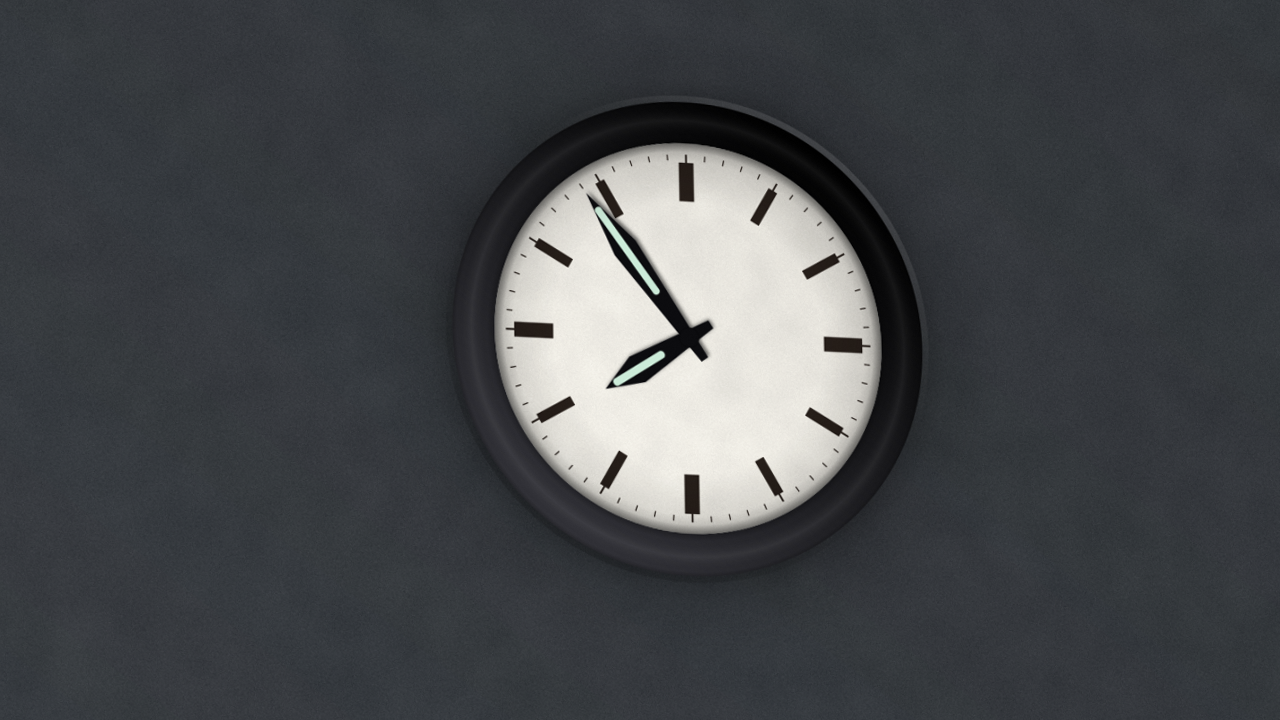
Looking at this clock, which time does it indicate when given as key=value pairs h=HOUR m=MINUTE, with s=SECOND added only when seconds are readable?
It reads h=7 m=54
